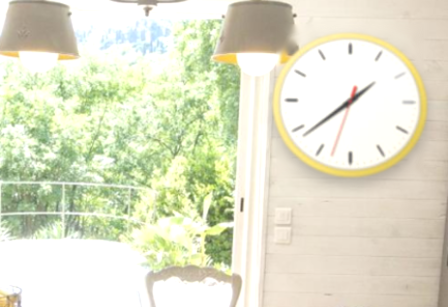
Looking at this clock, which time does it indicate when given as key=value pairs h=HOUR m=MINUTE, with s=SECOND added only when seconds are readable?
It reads h=1 m=38 s=33
